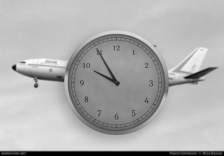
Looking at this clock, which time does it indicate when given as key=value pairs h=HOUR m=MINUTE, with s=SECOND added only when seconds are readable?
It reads h=9 m=55
